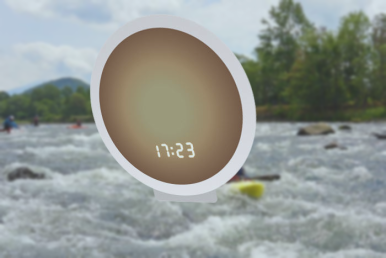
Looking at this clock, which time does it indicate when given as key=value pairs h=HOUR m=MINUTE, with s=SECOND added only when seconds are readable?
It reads h=17 m=23
